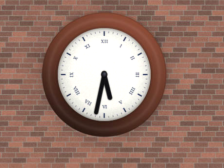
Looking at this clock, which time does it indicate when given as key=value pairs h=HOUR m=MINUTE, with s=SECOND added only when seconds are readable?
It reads h=5 m=32
